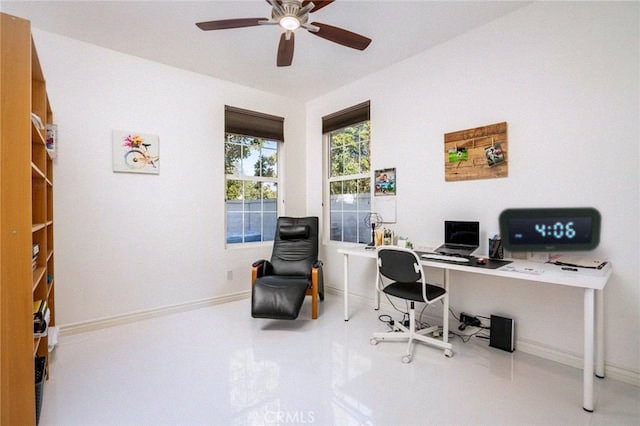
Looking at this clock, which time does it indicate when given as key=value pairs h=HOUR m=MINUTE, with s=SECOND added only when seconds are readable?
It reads h=4 m=6
